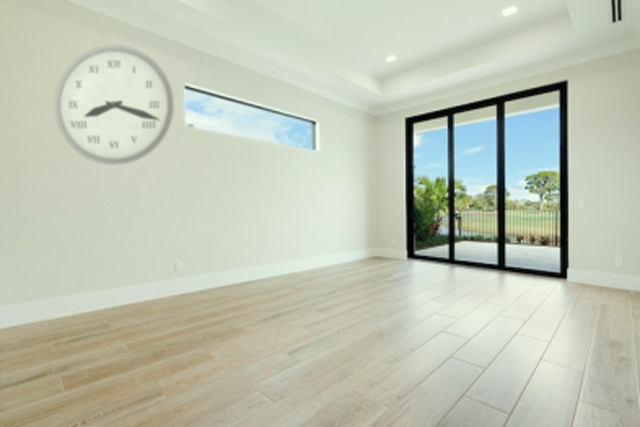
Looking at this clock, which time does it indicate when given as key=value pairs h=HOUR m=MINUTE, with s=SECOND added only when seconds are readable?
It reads h=8 m=18
